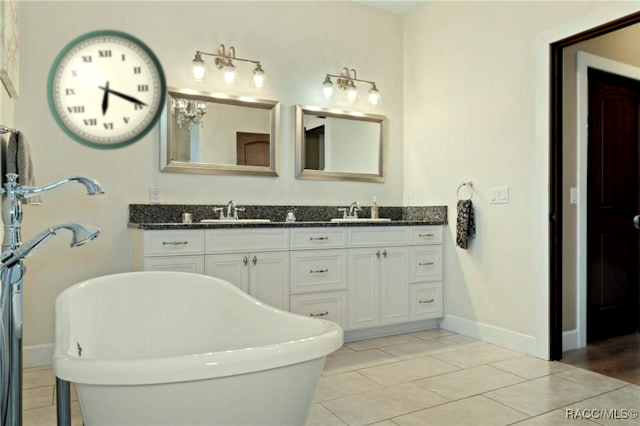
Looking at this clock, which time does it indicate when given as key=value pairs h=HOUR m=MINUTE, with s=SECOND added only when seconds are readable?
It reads h=6 m=19
